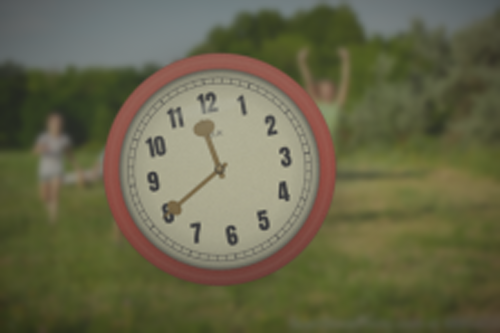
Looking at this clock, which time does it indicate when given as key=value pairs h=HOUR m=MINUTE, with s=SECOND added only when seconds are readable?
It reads h=11 m=40
